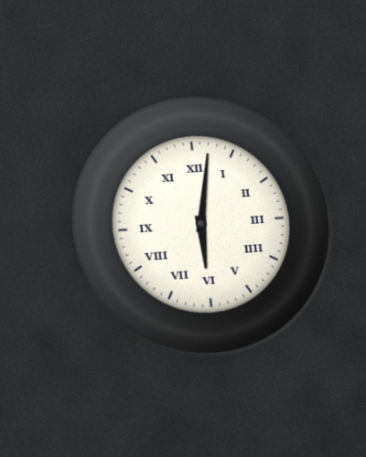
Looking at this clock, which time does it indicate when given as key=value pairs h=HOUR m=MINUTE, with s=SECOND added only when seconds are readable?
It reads h=6 m=2
